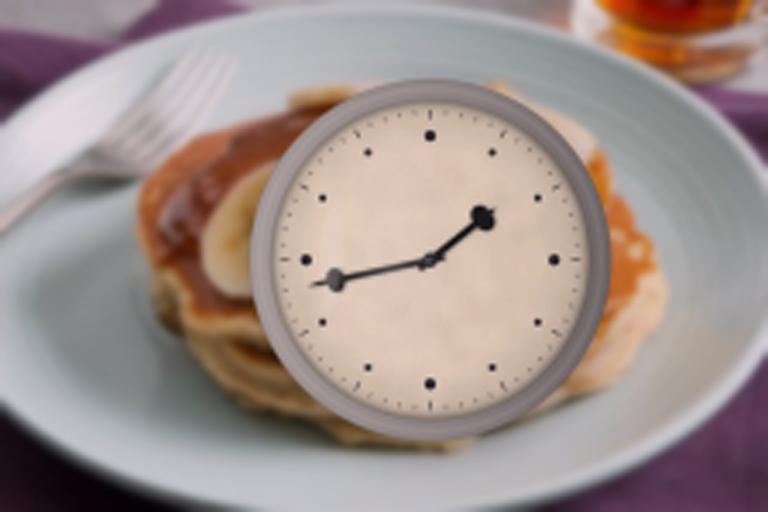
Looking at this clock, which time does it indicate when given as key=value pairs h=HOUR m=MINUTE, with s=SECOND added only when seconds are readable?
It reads h=1 m=43
